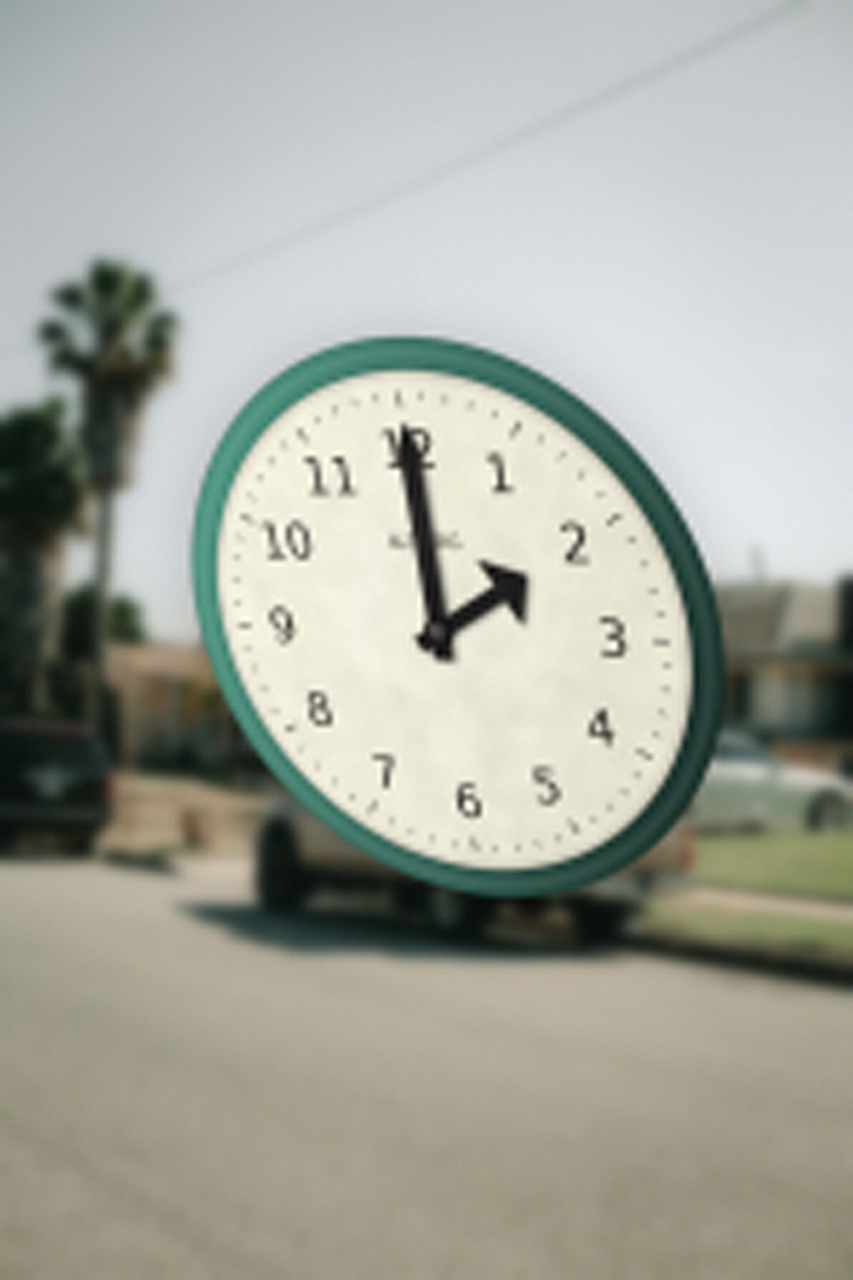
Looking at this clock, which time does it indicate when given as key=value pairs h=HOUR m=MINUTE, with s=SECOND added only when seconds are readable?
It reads h=2 m=0
